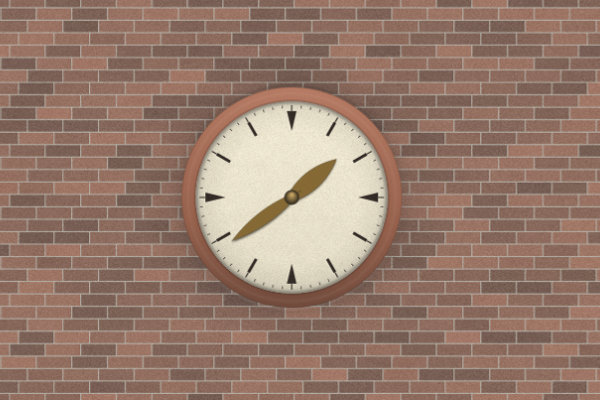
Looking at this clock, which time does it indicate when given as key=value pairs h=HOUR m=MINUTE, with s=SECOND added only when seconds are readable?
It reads h=1 m=39
